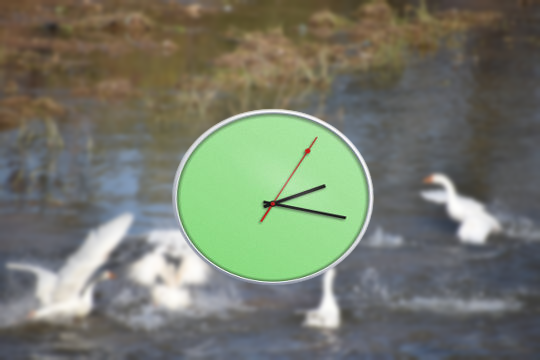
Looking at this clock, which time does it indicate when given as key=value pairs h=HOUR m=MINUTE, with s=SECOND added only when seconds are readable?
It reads h=2 m=17 s=5
